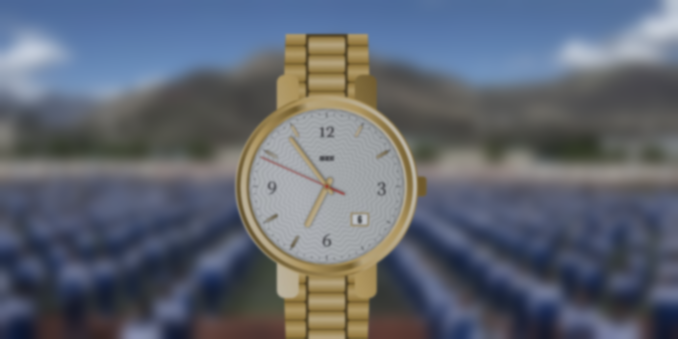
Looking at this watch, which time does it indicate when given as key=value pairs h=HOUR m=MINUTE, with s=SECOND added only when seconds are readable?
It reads h=6 m=53 s=49
